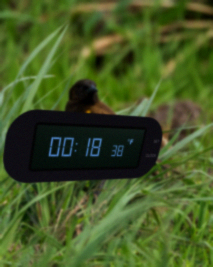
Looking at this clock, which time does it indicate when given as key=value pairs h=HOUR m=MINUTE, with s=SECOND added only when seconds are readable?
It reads h=0 m=18
